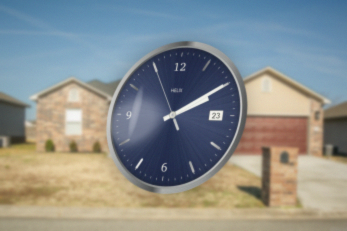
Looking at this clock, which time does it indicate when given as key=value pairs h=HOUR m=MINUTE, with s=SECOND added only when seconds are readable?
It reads h=2 m=9 s=55
